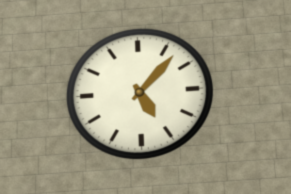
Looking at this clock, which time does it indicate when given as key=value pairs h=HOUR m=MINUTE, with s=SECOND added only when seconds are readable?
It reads h=5 m=7
